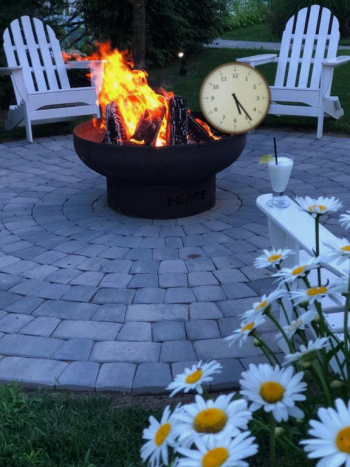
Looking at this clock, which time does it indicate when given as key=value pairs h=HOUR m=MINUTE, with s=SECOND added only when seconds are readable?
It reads h=5 m=24
